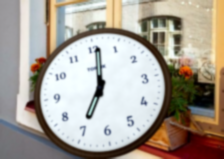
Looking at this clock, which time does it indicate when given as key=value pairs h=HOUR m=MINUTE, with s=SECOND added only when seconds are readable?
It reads h=7 m=1
